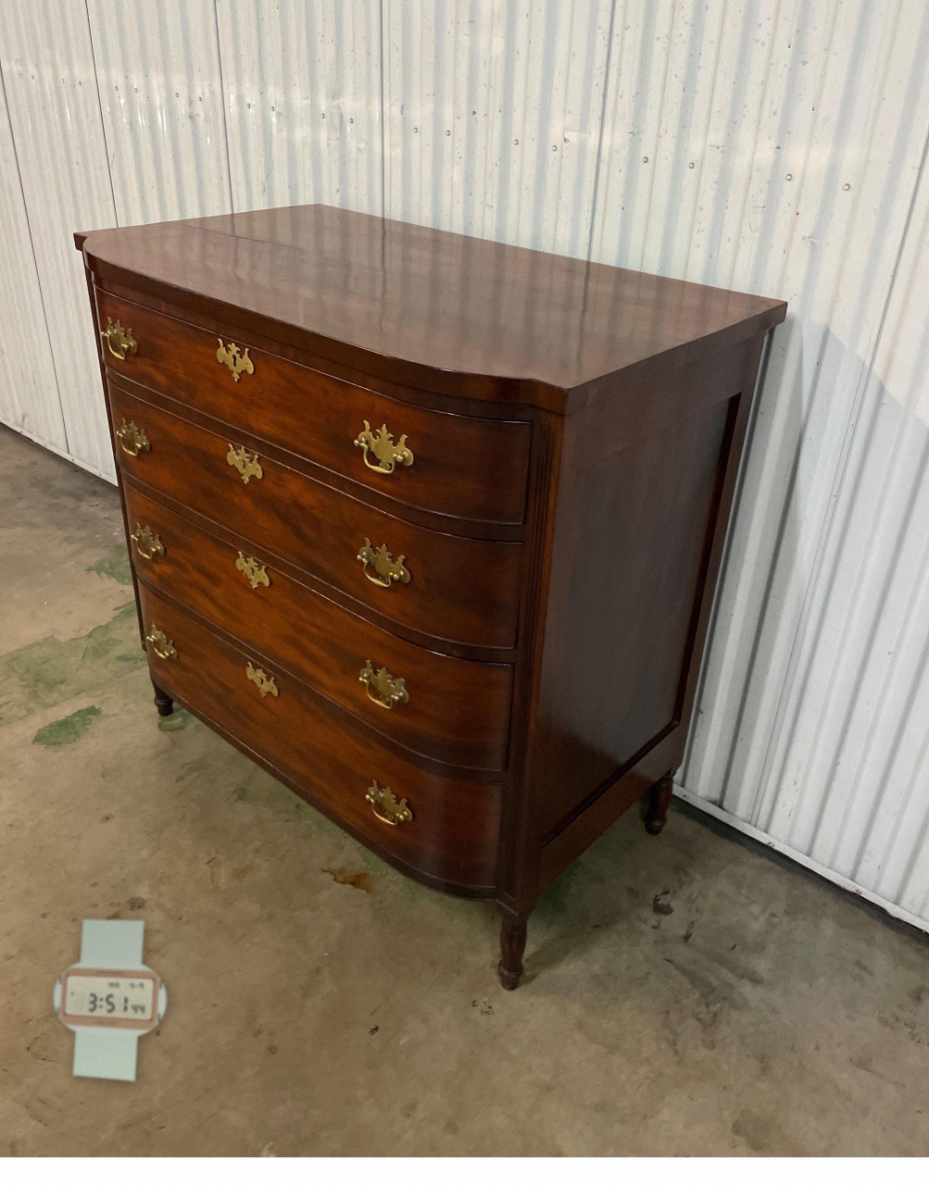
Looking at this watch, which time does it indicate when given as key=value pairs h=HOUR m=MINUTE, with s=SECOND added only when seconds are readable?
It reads h=3 m=51
